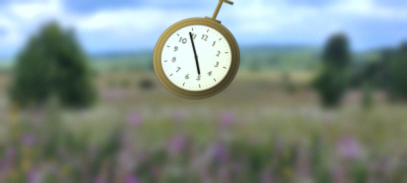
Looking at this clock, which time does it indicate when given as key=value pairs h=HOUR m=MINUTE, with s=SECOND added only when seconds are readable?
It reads h=4 m=54
